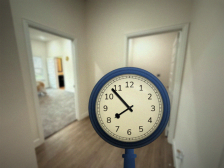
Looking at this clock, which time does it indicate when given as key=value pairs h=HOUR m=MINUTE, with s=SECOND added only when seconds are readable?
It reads h=7 m=53
